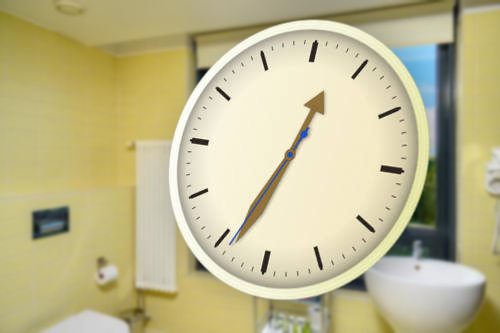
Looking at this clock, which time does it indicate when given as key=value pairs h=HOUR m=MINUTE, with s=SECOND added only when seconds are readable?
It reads h=12 m=33 s=34
